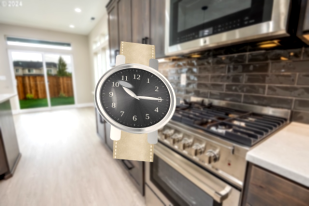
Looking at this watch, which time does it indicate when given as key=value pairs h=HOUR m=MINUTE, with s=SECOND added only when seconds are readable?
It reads h=10 m=15
